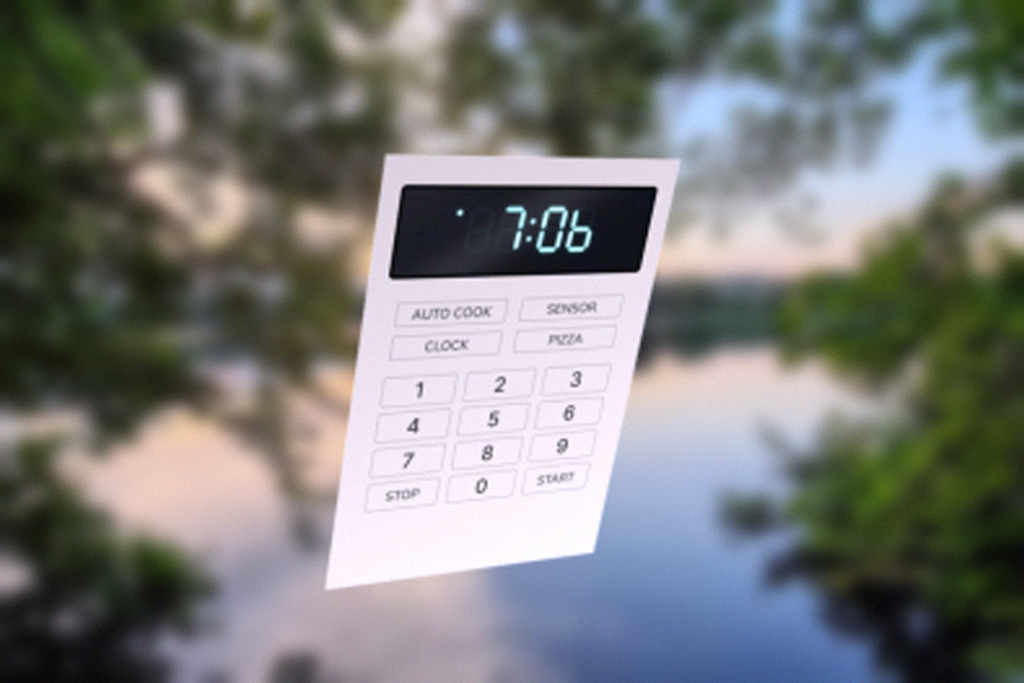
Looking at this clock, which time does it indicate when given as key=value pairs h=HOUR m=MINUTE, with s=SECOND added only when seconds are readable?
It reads h=7 m=6
